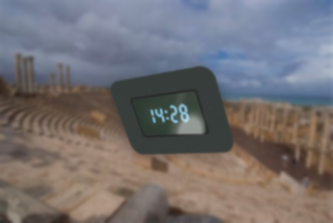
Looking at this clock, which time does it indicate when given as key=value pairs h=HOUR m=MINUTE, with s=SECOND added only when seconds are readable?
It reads h=14 m=28
